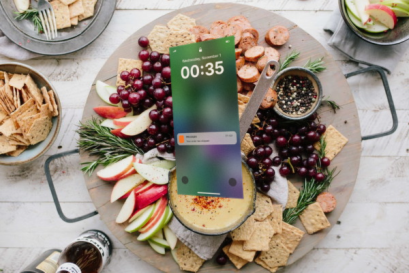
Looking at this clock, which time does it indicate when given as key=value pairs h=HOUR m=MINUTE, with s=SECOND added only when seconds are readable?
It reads h=0 m=35
